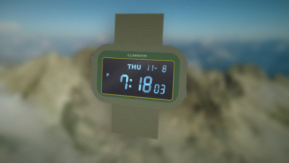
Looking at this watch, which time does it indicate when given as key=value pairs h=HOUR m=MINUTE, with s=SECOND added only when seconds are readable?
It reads h=7 m=18 s=3
